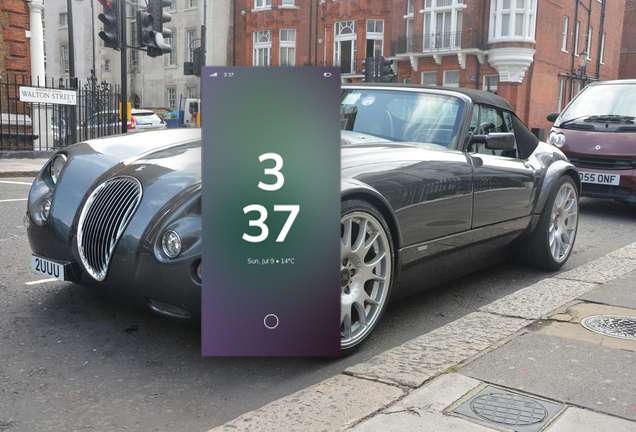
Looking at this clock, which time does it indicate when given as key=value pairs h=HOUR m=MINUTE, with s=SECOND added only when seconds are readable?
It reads h=3 m=37
